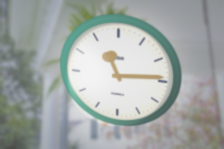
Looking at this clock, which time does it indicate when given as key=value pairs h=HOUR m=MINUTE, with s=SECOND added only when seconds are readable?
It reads h=11 m=14
